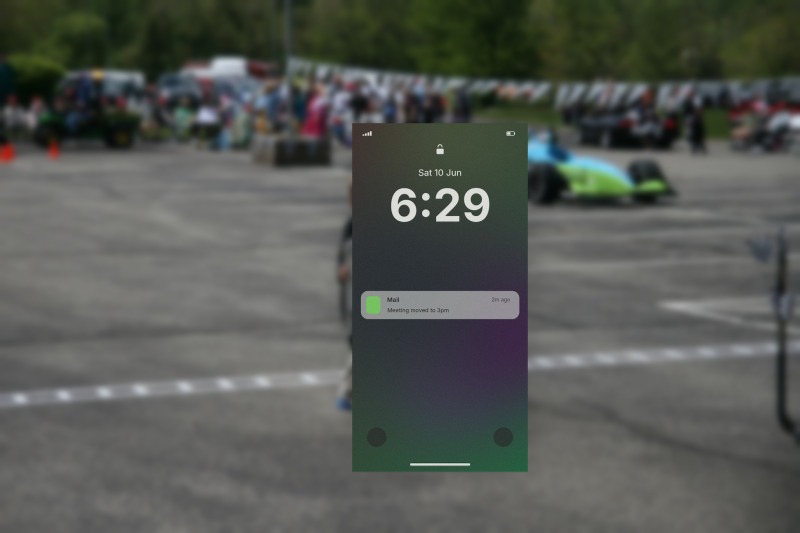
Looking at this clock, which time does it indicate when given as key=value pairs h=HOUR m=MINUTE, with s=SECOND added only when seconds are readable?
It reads h=6 m=29
